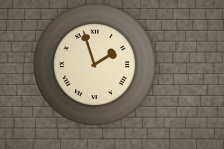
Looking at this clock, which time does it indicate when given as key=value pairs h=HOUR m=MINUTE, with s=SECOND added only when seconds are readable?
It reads h=1 m=57
